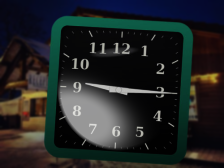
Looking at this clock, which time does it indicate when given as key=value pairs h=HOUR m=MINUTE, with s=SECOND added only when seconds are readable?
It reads h=9 m=15
